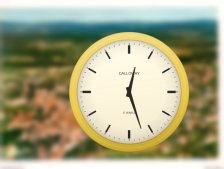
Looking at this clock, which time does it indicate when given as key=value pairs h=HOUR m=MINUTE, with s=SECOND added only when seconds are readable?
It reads h=12 m=27
